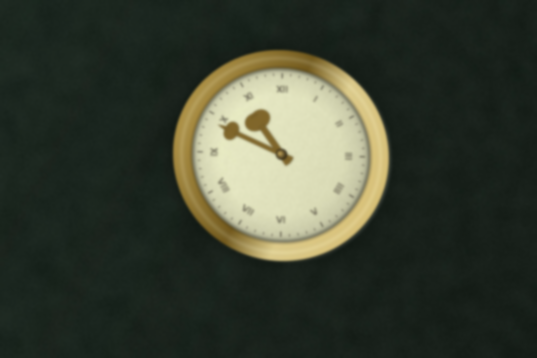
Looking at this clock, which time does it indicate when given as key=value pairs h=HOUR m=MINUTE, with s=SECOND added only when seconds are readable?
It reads h=10 m=49
